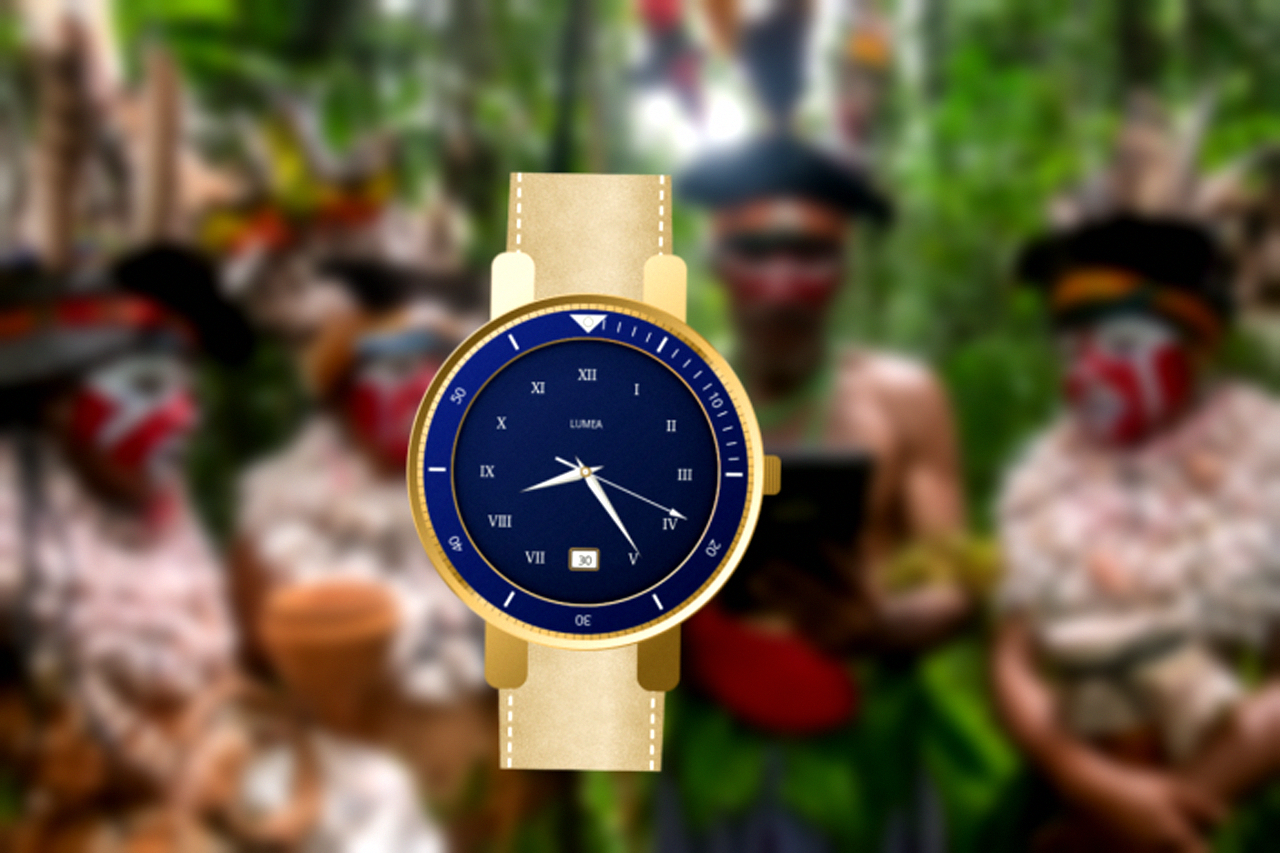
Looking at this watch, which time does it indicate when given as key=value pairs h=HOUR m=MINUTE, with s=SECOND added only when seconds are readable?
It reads h=8 m=24 s=19
